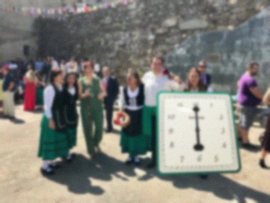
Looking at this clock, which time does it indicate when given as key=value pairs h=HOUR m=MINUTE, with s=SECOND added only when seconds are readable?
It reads h=6 m=0
